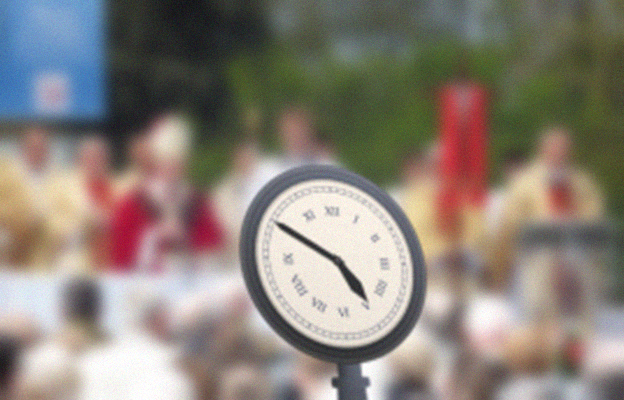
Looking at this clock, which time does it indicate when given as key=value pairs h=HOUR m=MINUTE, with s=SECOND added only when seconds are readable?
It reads h=4 m=50
